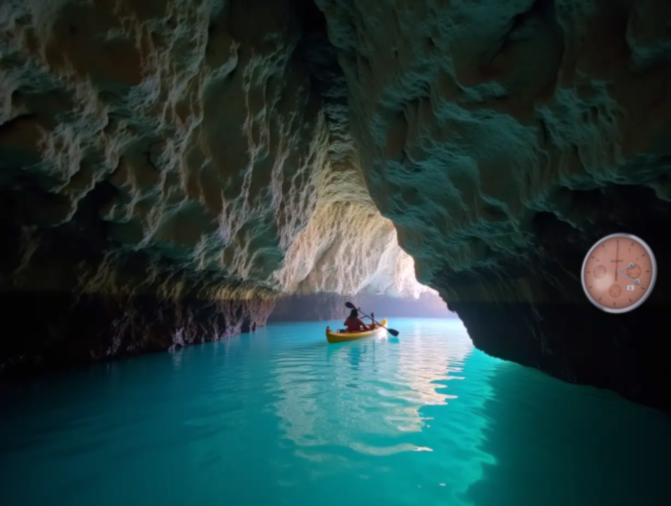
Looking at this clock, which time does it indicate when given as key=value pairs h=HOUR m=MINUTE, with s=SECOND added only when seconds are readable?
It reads h=2 m=19
